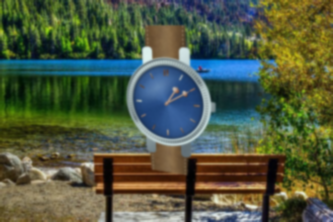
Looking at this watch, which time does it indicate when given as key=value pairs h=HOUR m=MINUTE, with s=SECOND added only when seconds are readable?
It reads h=1 m=10
